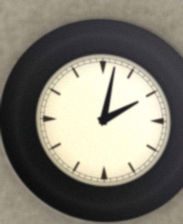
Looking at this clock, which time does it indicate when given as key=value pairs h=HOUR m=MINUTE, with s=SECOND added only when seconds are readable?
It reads h=2 m=2
